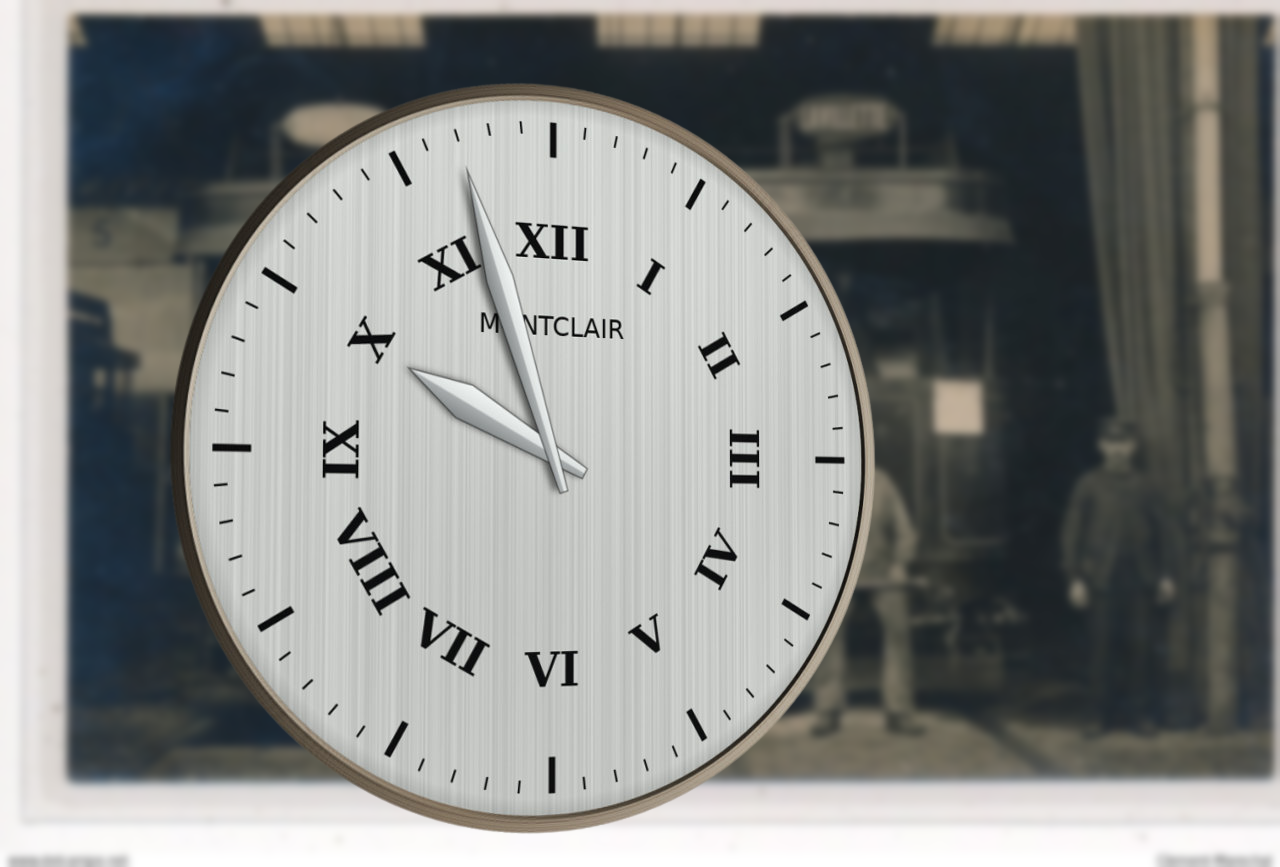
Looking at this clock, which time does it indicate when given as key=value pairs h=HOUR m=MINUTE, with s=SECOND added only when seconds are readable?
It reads h=9 m=57
